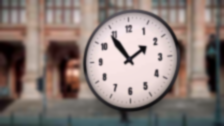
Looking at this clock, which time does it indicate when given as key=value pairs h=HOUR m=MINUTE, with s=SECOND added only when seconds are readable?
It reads h=1 m=54
